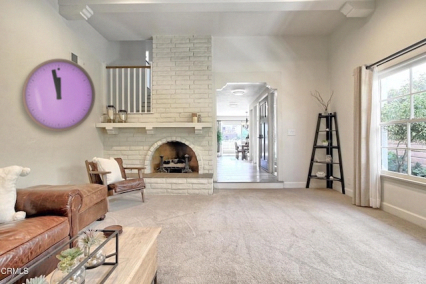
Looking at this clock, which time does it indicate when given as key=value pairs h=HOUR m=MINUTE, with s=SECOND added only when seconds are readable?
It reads h=11 m=58
